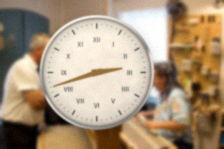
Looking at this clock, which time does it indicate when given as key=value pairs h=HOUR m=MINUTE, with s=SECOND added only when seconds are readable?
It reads h=2 m=42
